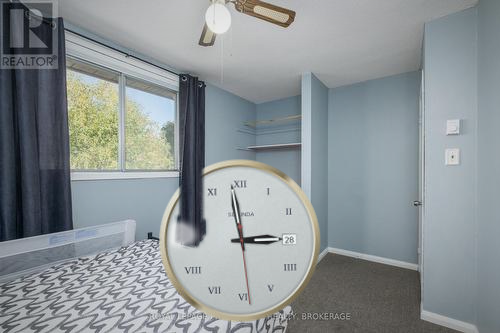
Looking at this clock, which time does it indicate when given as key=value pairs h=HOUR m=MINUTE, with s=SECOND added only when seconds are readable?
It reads h=2 m=58 s=29
